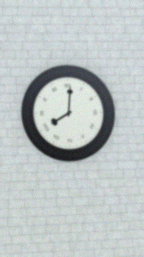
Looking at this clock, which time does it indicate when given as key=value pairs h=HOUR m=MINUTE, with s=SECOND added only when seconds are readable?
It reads h=8 m=1
